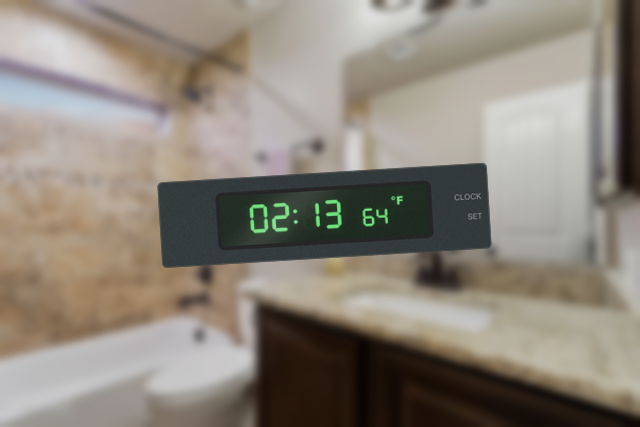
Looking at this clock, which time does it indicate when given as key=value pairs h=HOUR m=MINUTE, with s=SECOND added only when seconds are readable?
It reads h=2 m=13
